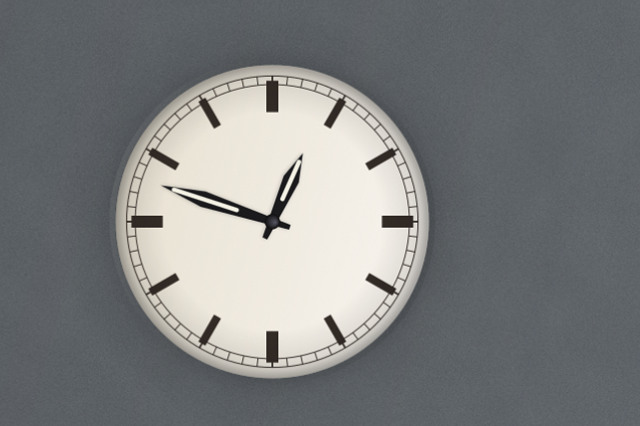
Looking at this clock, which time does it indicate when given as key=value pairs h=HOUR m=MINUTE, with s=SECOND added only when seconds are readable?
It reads h=12 m=48
